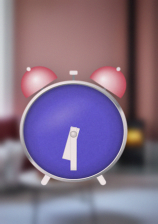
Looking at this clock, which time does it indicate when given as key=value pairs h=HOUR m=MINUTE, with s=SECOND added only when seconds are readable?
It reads h=6 m=30
